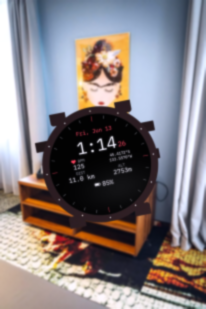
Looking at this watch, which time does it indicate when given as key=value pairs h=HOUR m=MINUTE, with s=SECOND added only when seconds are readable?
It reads h=1 m=14
